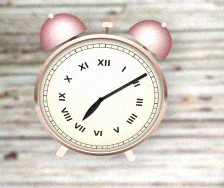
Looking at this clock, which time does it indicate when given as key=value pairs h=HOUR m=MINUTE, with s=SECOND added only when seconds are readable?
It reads h=7 m=9
